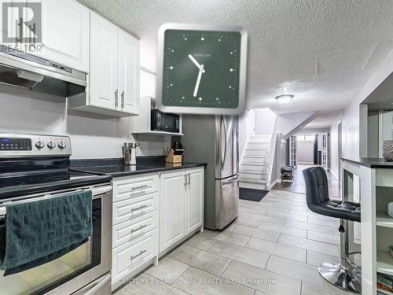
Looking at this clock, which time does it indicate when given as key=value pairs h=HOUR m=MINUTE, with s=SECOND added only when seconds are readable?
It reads h=10 m=32
